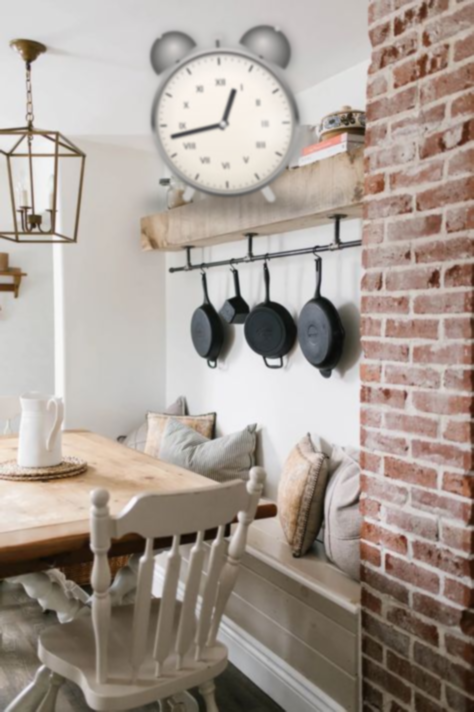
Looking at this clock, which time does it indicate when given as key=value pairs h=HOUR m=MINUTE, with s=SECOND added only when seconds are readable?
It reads h=12 m=43
